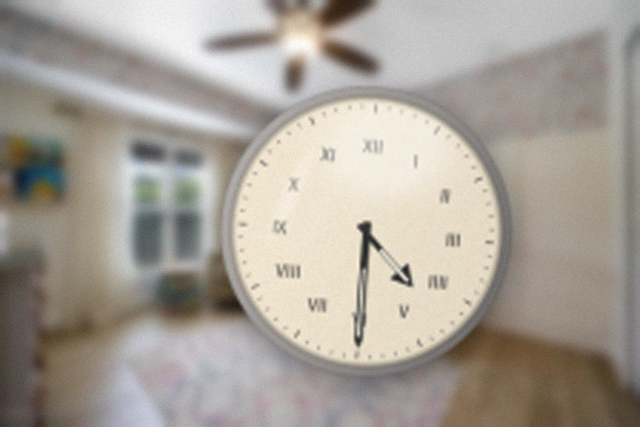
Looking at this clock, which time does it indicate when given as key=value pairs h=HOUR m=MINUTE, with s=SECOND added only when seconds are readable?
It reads h=4 m=30
